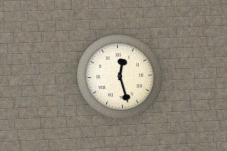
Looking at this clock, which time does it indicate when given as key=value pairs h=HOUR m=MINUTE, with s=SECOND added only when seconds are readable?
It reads h=12 m=28
